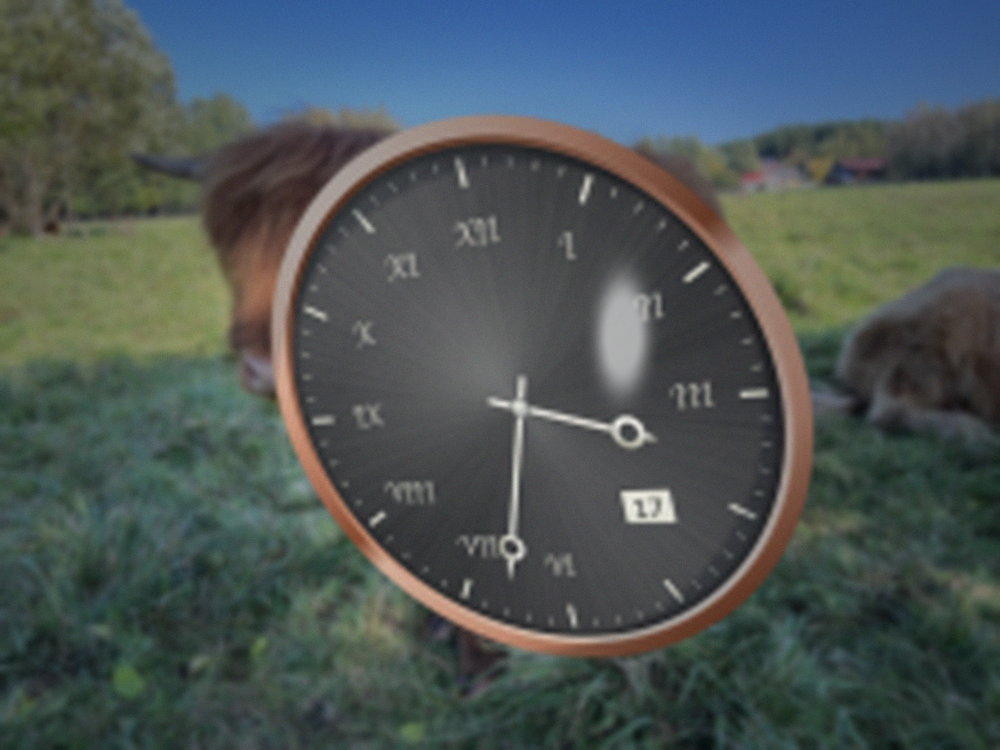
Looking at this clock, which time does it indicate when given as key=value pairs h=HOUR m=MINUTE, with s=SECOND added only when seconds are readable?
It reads h=3 m=33
